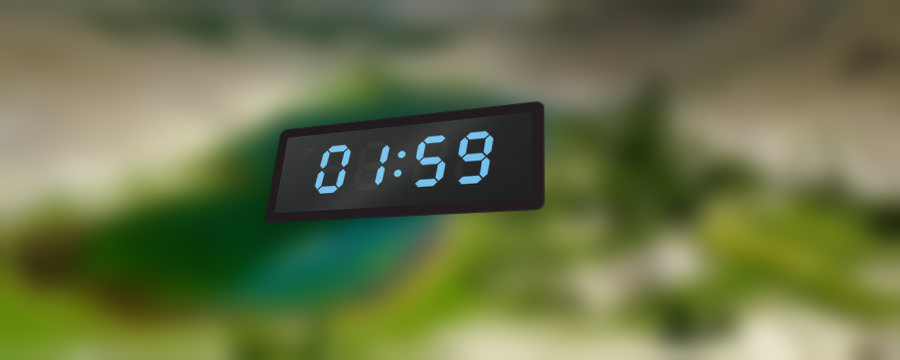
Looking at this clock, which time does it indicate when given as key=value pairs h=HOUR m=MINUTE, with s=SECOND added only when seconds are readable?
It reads h=1 m=59
